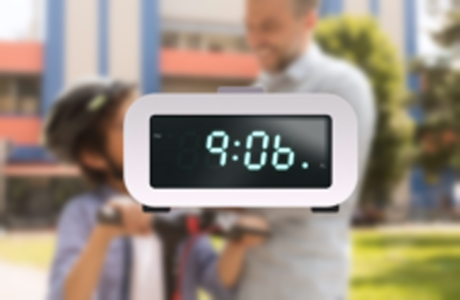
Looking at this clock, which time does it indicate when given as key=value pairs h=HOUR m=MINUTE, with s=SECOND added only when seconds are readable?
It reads h=9 m=6
